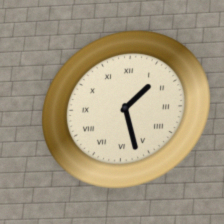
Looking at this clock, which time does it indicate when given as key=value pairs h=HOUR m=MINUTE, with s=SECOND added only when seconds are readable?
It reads h=1 m=27
